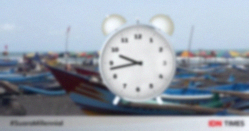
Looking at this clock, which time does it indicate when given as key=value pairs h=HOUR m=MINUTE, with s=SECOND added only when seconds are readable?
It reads h=9 m=43
